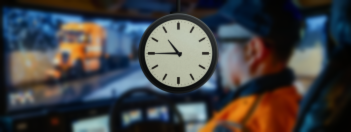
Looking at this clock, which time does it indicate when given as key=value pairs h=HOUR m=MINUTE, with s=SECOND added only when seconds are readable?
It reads h=10 m=45
